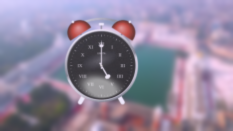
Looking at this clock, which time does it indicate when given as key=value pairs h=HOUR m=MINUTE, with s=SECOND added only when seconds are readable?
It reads h=5 m=0
